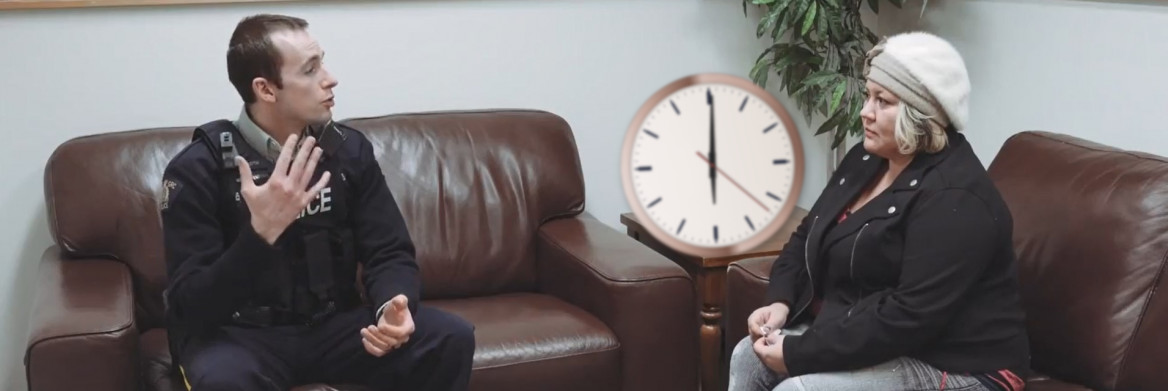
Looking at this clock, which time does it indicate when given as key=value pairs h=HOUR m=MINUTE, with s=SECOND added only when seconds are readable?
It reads h=6 m=0 s=22
